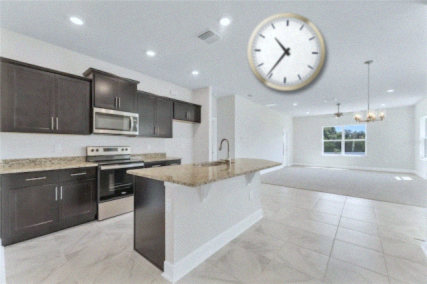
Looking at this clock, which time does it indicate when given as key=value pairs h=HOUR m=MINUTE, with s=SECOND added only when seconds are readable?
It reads h=10 m=36
